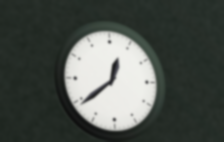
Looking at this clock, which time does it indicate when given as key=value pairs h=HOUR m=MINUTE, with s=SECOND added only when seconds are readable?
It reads h=12 m=39
